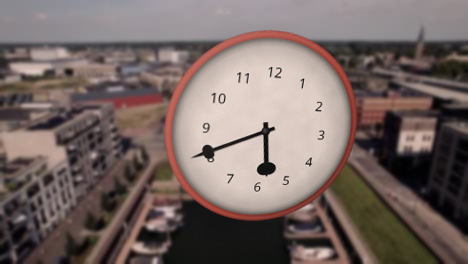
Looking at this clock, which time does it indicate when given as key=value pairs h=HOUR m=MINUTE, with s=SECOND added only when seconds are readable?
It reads h=5 m=41
